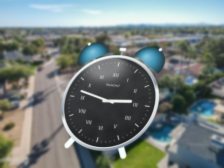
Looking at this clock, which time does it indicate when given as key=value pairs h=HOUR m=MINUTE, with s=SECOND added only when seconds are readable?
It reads h=2 m=47
